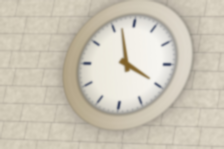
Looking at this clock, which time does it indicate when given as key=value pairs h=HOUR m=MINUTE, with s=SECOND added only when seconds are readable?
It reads h=3 m=57
